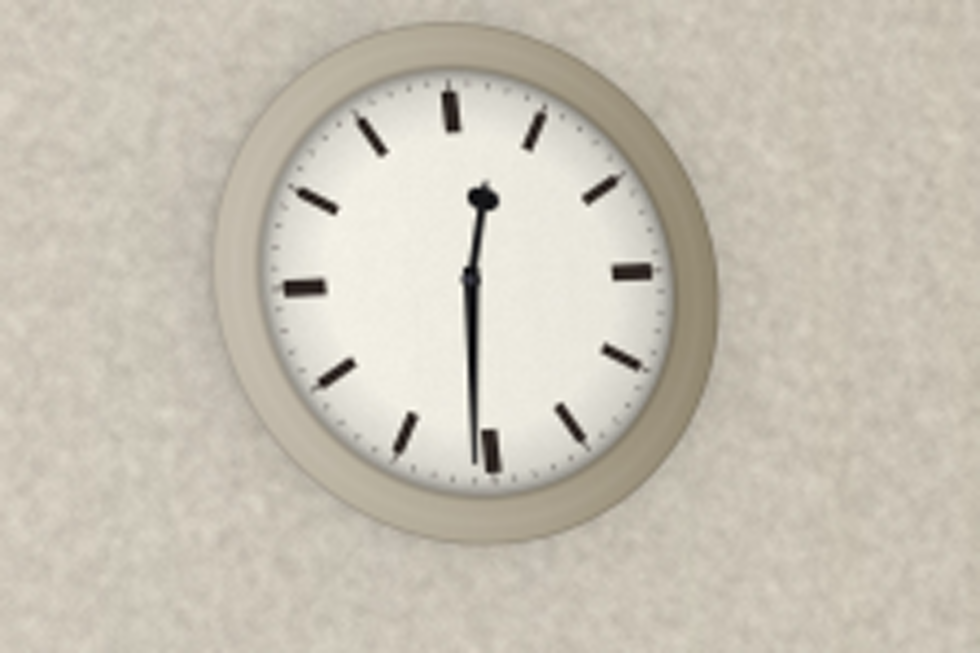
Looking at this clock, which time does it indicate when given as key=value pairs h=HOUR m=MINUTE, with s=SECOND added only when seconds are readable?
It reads h=12 m=31
